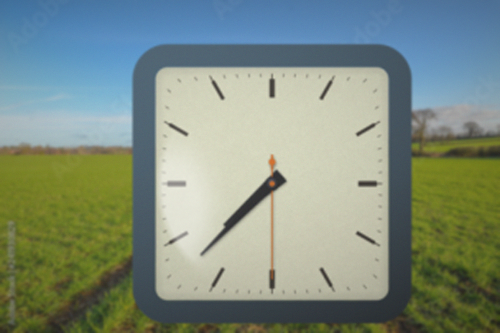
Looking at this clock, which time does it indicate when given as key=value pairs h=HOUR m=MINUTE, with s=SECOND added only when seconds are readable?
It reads h=7 m=37 s=30
